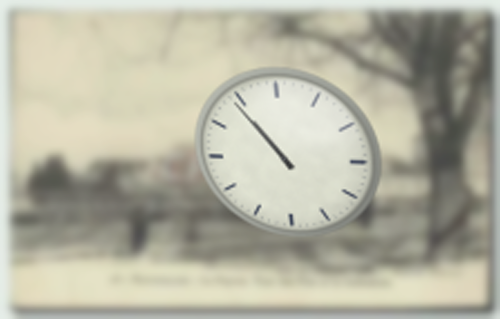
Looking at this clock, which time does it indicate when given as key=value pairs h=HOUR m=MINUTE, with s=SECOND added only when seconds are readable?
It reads h=10 m=54
